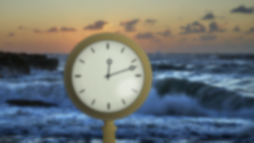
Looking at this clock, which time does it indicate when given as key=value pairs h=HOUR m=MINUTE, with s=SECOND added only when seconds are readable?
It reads h=12 m=12
